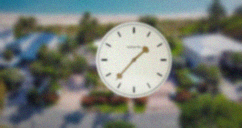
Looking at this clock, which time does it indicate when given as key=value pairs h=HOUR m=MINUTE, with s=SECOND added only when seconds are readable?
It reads h=1 m=37
